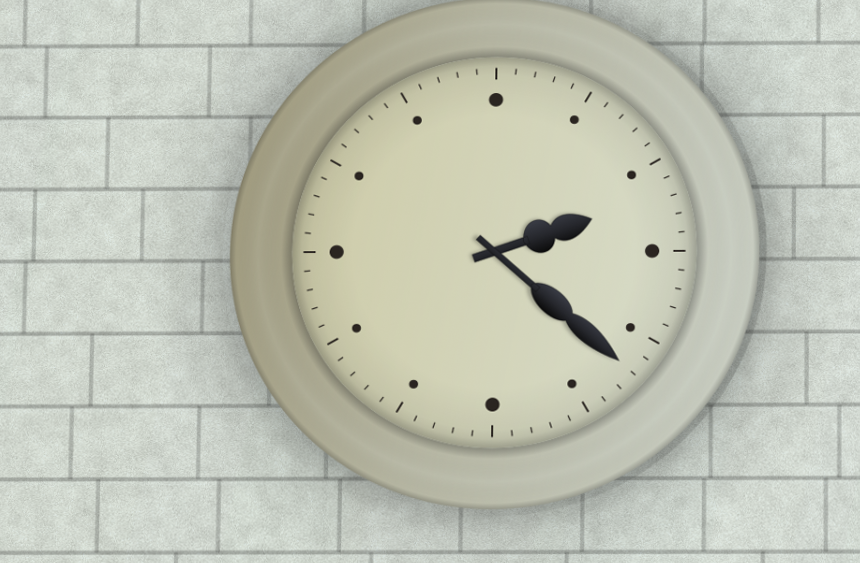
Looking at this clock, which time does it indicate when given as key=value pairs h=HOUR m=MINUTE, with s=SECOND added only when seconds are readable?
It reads h=2 m=22
